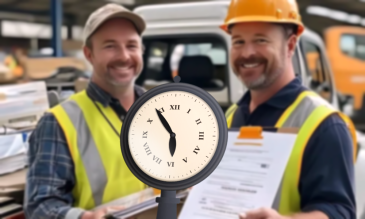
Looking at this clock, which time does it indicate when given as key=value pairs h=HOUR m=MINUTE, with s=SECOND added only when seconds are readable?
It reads h=5 m=54
